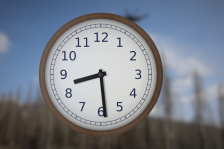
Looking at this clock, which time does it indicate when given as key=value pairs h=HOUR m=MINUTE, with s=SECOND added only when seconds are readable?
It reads h=8 m=29
